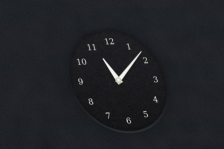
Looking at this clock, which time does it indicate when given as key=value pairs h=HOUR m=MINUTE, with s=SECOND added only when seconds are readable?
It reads h=11 m=8
